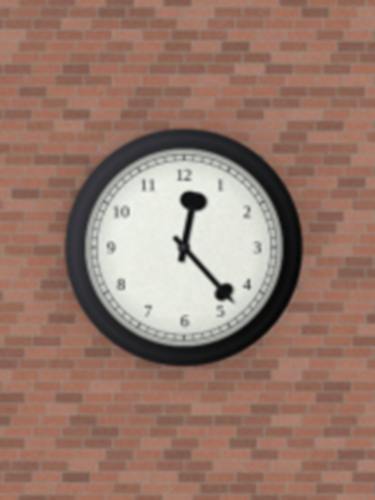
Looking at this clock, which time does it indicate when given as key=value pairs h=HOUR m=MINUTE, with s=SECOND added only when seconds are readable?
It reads h=12 m=23
